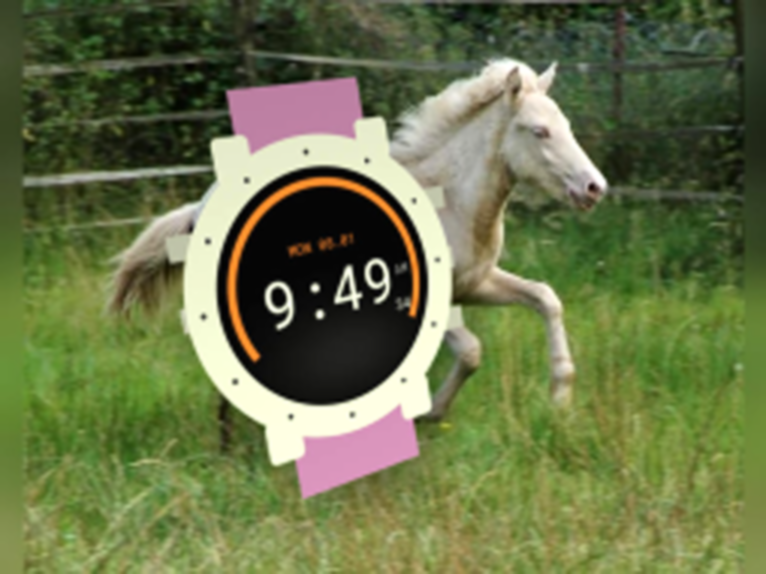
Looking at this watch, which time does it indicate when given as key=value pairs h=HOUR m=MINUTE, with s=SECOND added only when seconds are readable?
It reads h=9 m=49
